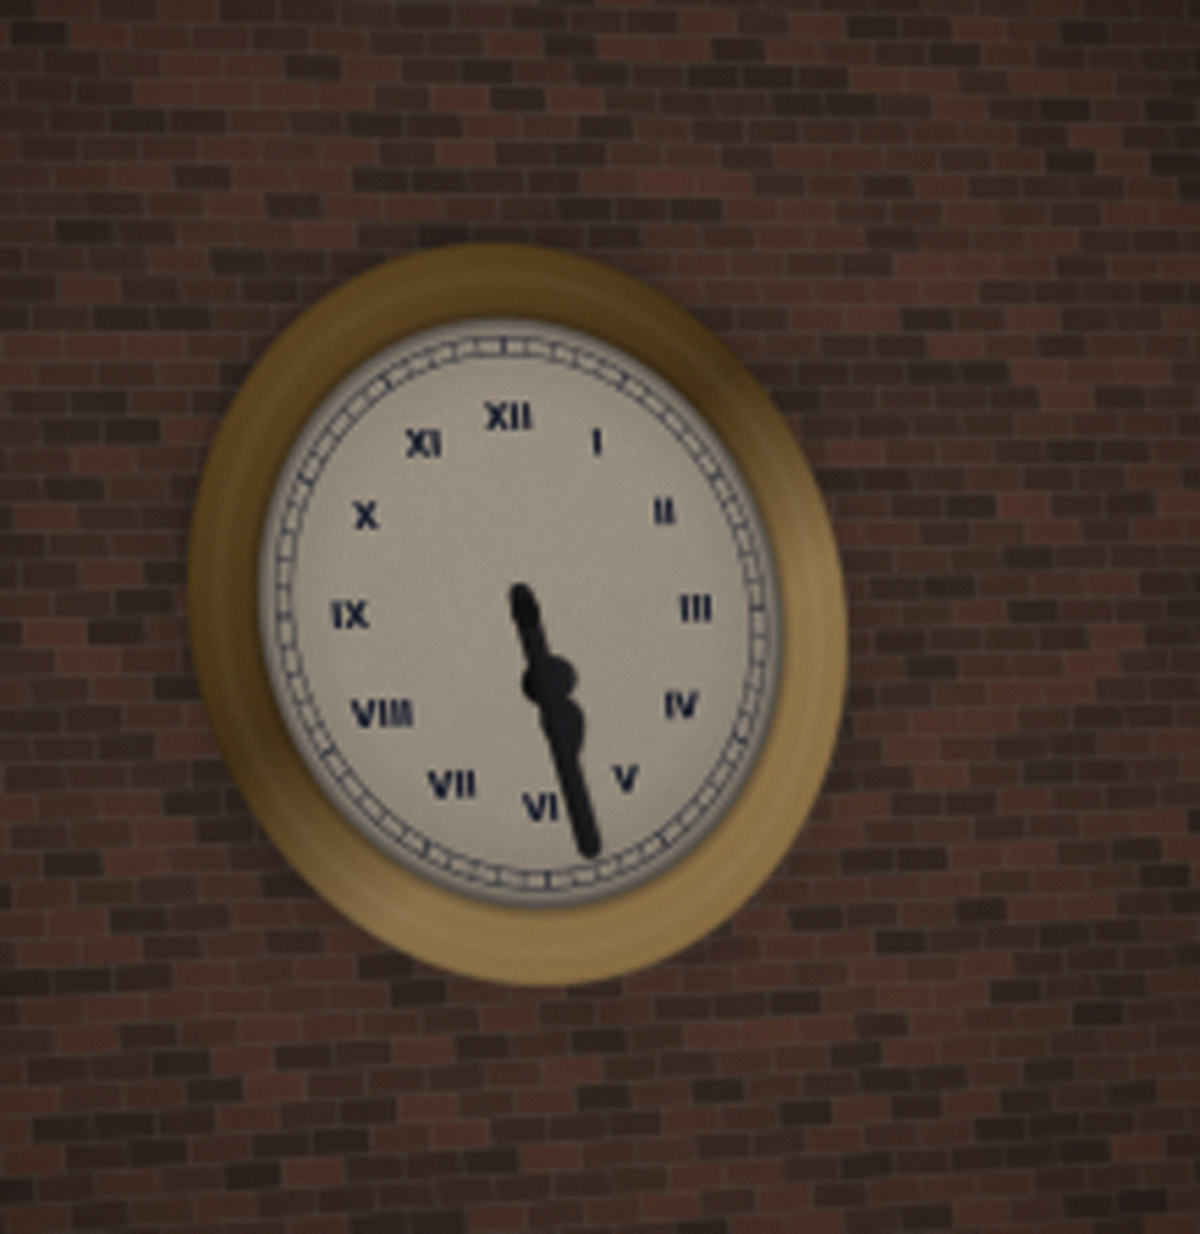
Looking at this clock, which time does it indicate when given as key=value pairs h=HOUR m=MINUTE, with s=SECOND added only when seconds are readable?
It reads h=5 m=28
